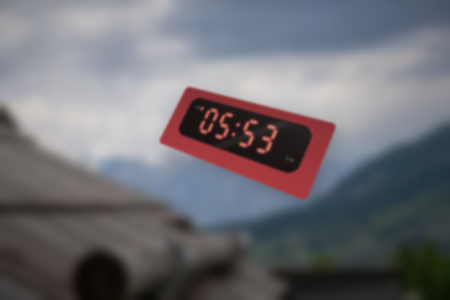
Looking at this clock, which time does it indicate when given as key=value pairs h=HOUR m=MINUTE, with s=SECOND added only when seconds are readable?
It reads h=5 m=53
